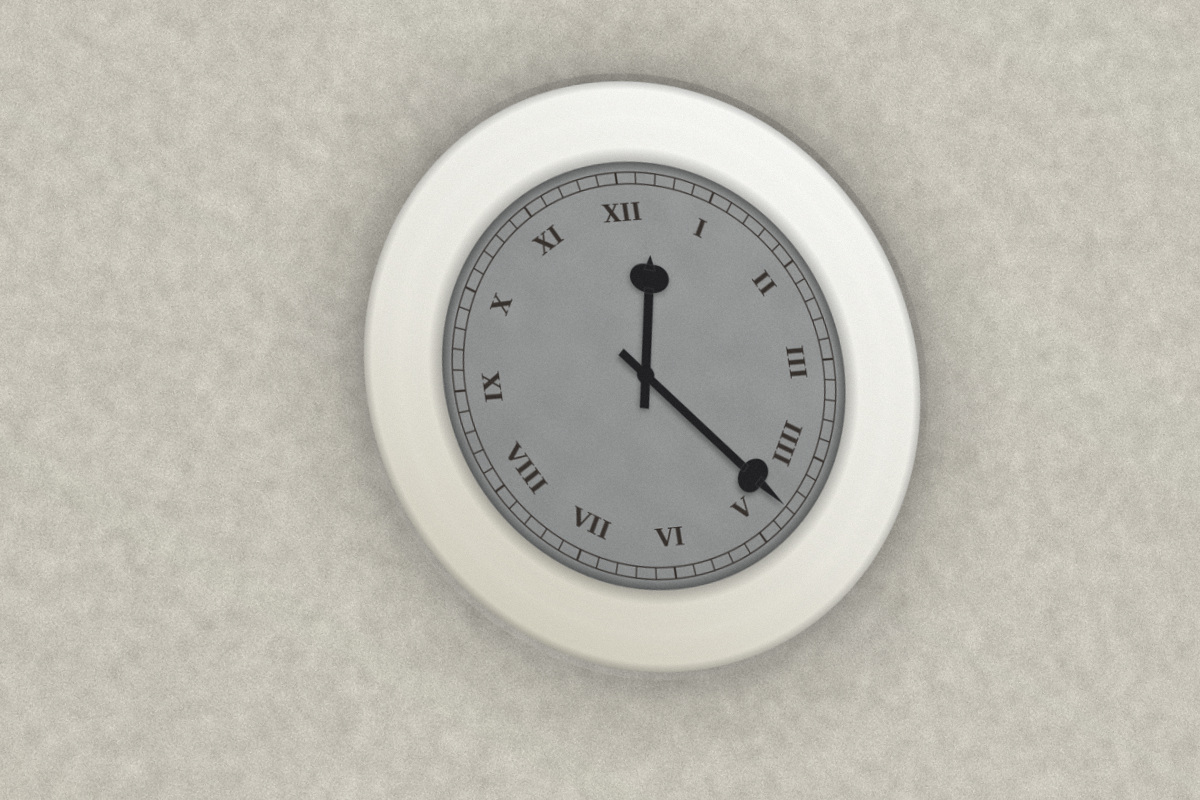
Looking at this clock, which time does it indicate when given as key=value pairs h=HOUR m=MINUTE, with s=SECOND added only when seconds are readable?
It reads h=12 m=23
